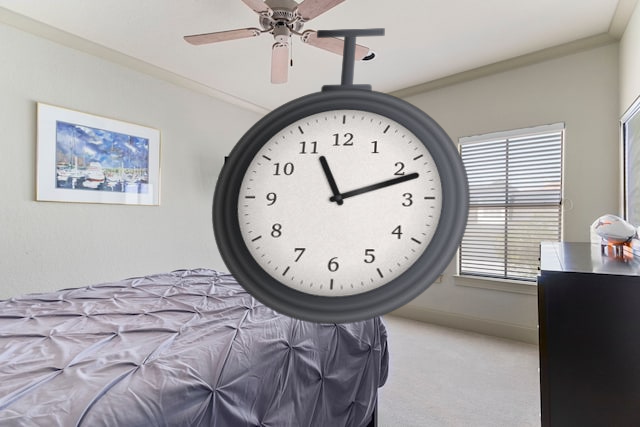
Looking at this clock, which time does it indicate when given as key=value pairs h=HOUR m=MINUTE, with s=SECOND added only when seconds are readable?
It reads h=11 m=12
